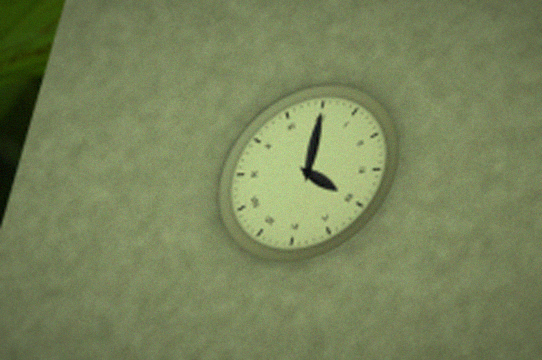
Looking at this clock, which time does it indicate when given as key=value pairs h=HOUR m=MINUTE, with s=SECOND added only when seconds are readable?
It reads h=4 m=0
